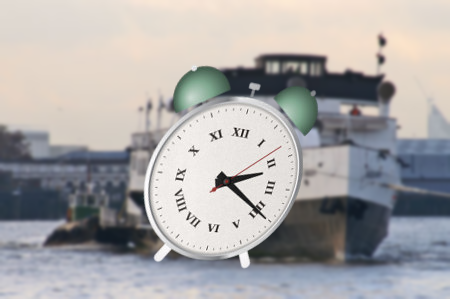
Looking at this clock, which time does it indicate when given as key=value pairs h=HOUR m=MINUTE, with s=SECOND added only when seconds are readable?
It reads h=2 m=20 s=8
